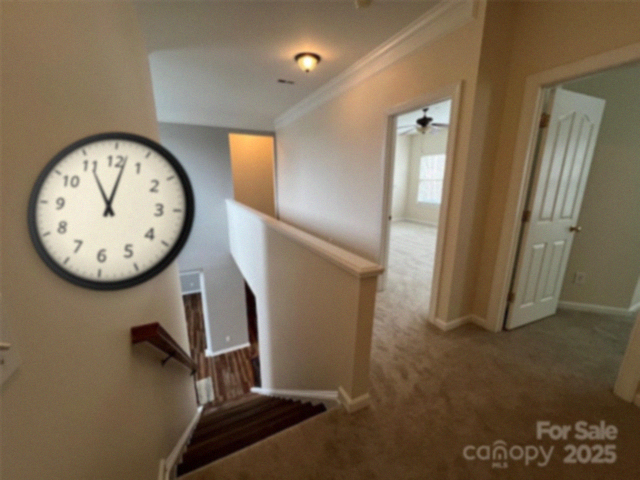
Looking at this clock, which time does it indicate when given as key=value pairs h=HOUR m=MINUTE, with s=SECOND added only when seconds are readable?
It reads h=11 m=2
